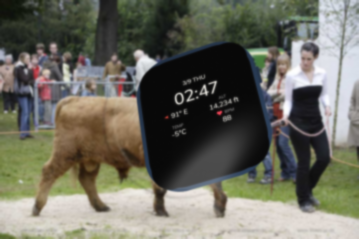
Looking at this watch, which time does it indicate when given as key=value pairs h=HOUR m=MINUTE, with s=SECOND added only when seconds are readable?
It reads h=2 m=47
